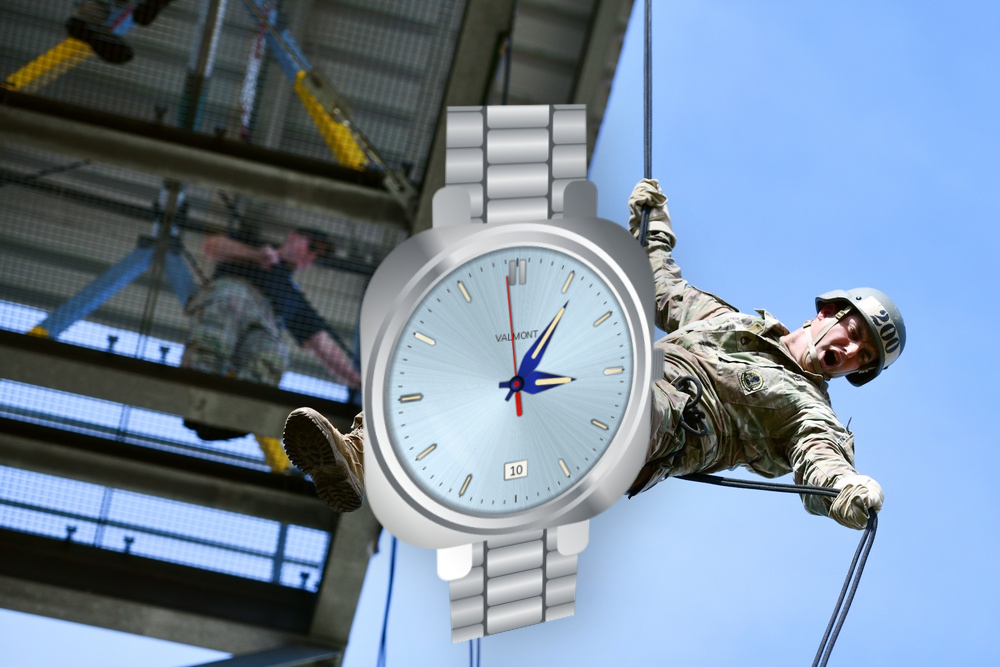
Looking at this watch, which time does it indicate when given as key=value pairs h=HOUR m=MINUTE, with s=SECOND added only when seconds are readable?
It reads h=3 m=5 s=59
